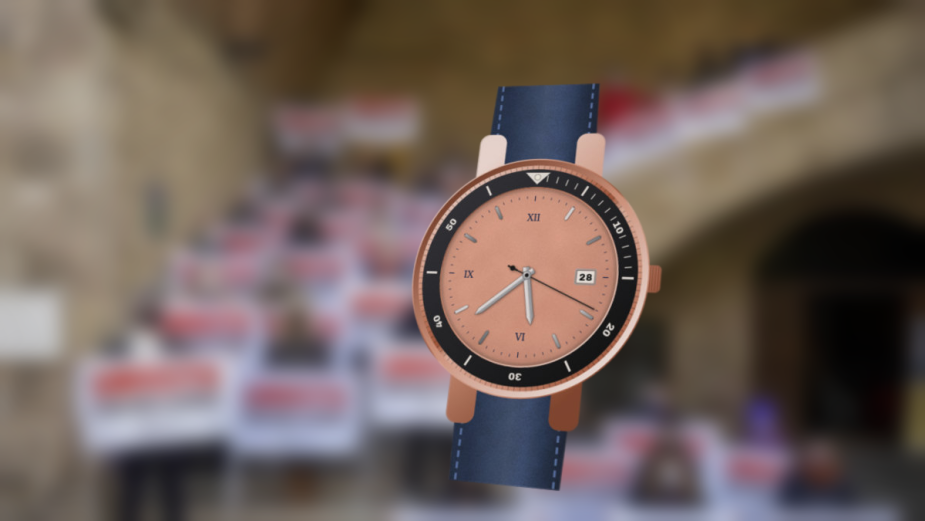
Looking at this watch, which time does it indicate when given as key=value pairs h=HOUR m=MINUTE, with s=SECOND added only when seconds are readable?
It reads h=5 m=38 s=19
